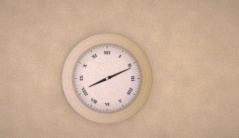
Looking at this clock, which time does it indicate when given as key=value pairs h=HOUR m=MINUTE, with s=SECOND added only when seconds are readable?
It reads h=8 m=11
